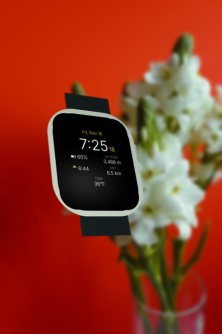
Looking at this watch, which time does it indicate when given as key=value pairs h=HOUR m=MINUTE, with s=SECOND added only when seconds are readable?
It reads h=7 m=25
